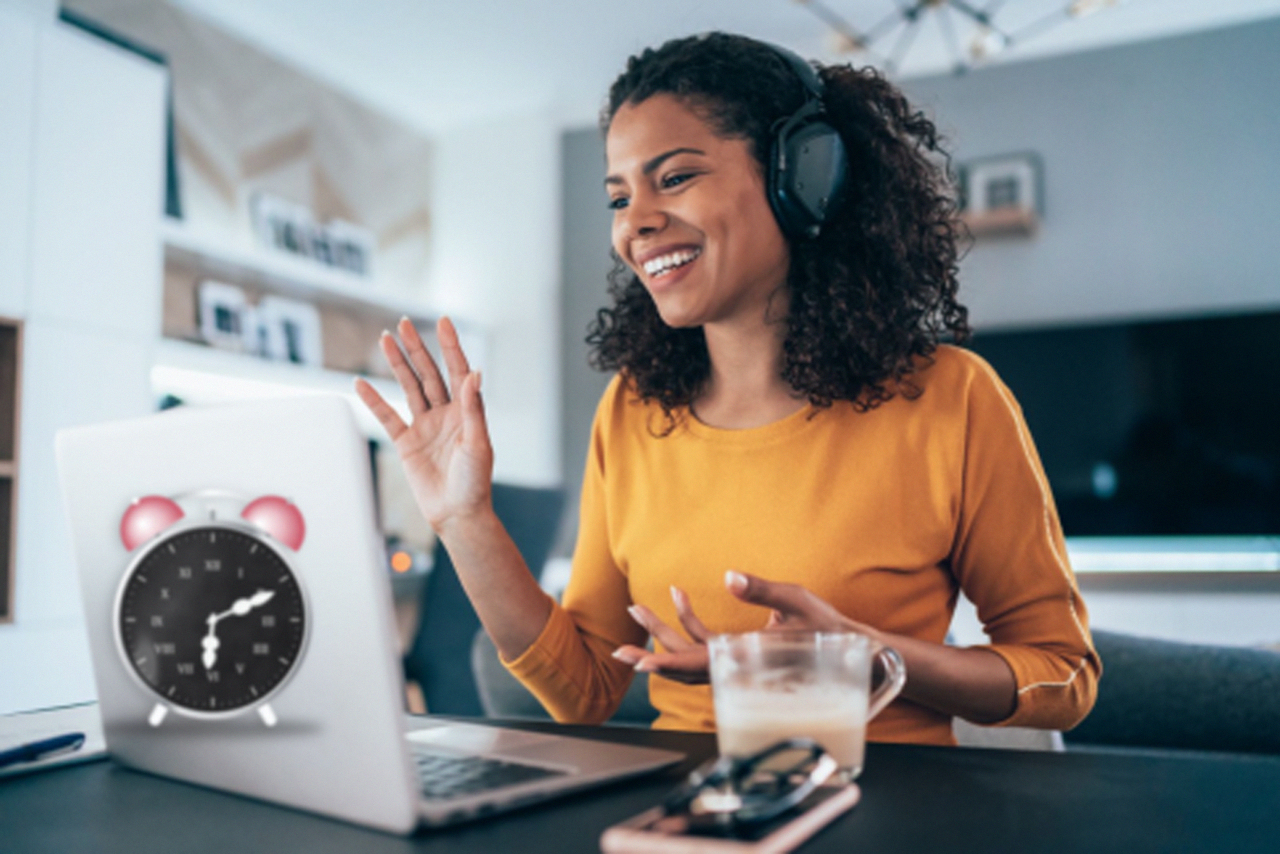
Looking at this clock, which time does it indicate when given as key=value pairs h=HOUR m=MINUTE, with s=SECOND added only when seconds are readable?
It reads h=6 m=11
